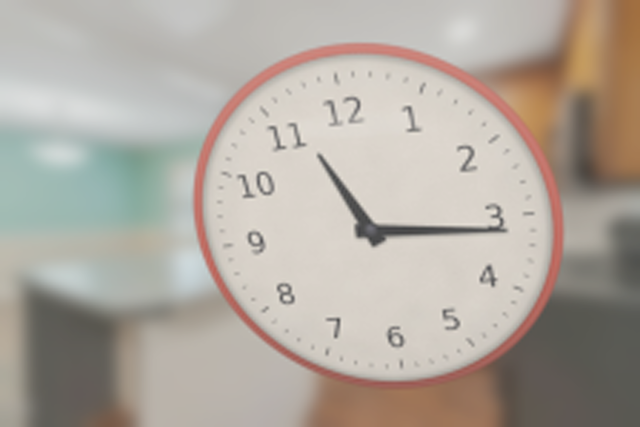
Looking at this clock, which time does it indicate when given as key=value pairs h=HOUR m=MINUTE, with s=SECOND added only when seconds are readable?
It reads h=11 m=16
